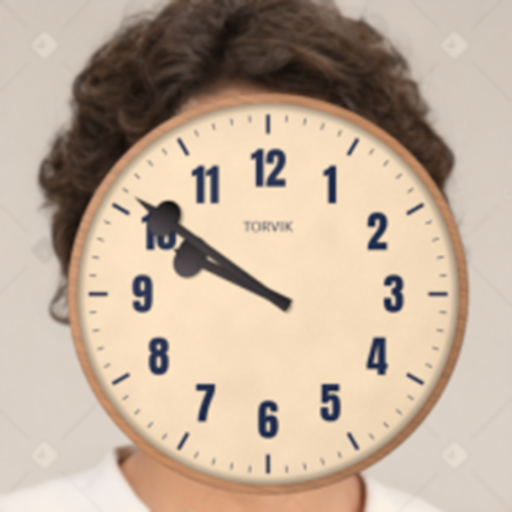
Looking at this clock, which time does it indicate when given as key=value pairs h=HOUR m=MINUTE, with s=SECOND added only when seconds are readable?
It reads h=9 m=51
